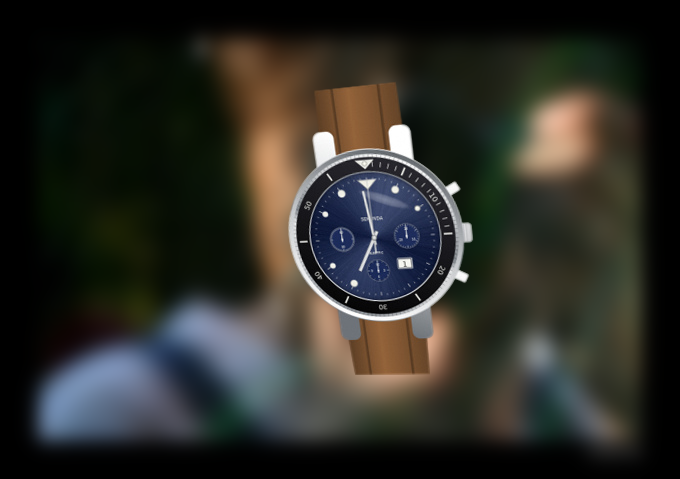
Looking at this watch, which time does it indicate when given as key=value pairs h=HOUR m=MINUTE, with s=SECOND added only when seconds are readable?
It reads h=6 m=59
